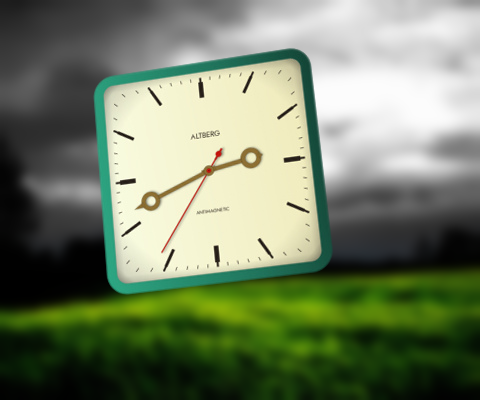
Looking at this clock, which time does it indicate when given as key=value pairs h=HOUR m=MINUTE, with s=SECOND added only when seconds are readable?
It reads h=2 m=41 s=36
